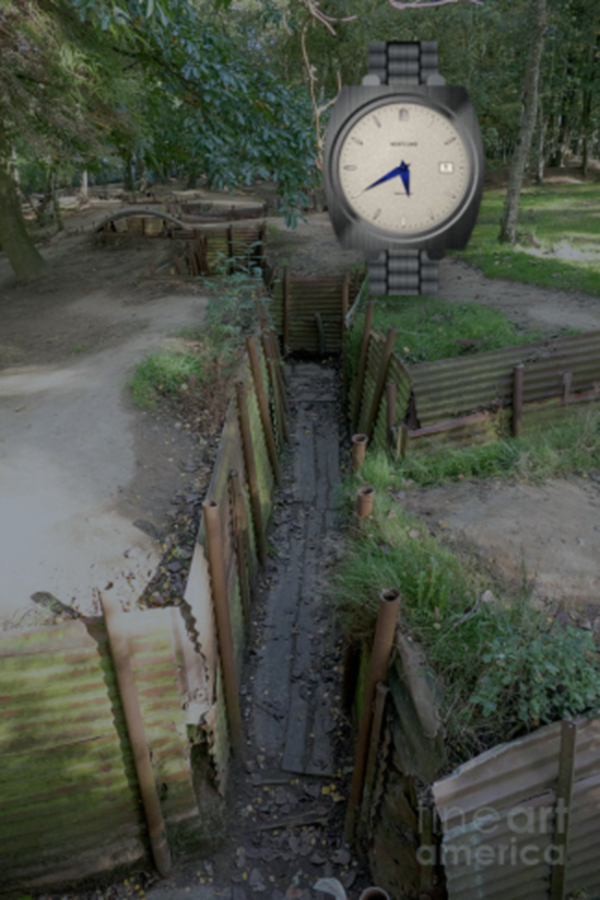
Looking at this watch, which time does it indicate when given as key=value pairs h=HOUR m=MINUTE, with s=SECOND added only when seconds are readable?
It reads h=5 m=40
